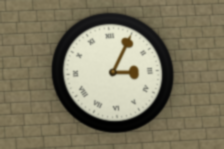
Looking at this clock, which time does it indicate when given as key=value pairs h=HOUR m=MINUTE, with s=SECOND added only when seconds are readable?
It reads h=3 m=5
